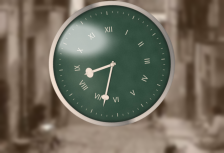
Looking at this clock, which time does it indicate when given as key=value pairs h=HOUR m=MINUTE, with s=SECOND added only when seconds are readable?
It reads h=8 m=33
